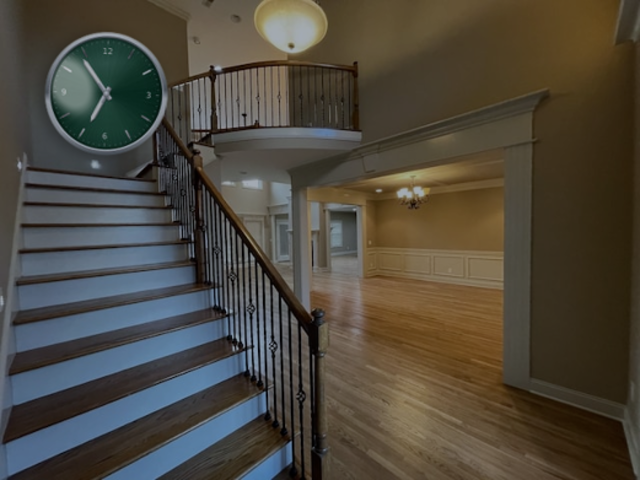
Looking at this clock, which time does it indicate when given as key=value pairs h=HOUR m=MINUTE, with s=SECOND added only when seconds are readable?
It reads h=6 m=54
